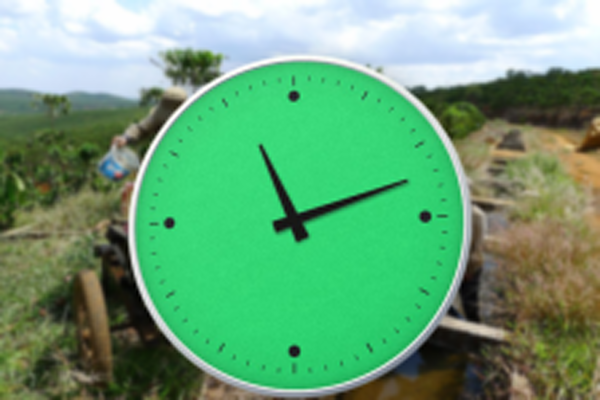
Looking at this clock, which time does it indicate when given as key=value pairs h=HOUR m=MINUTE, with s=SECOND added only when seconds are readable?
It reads h=11 m=12
